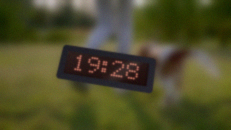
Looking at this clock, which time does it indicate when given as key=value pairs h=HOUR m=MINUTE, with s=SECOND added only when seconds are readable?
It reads h=19 m=28
